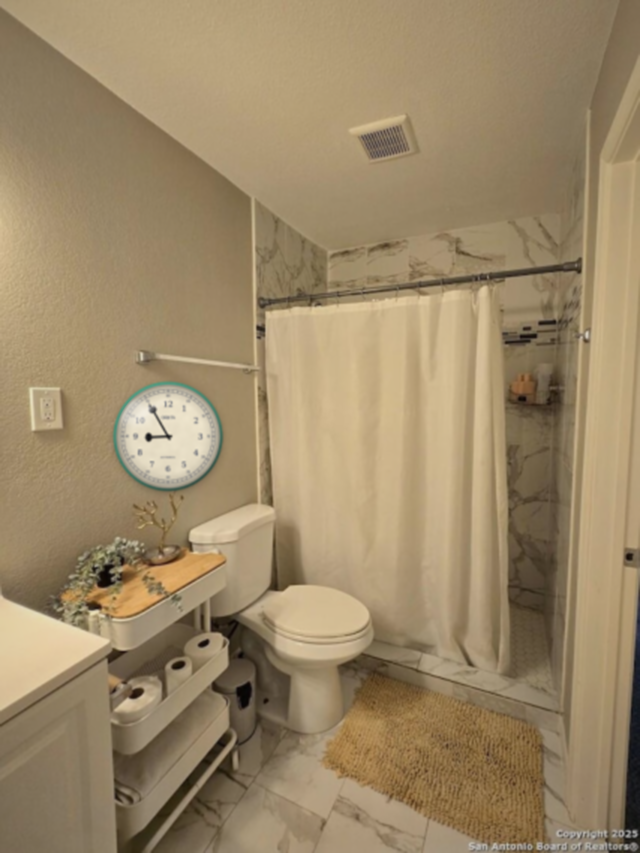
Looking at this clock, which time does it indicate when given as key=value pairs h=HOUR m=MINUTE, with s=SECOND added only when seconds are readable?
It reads h=8 m=55
